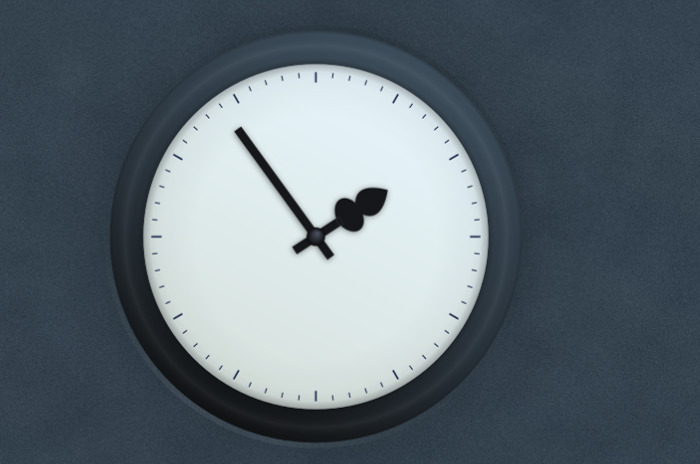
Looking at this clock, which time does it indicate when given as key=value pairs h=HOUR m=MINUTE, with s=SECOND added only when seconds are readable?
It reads h=1 m=54
